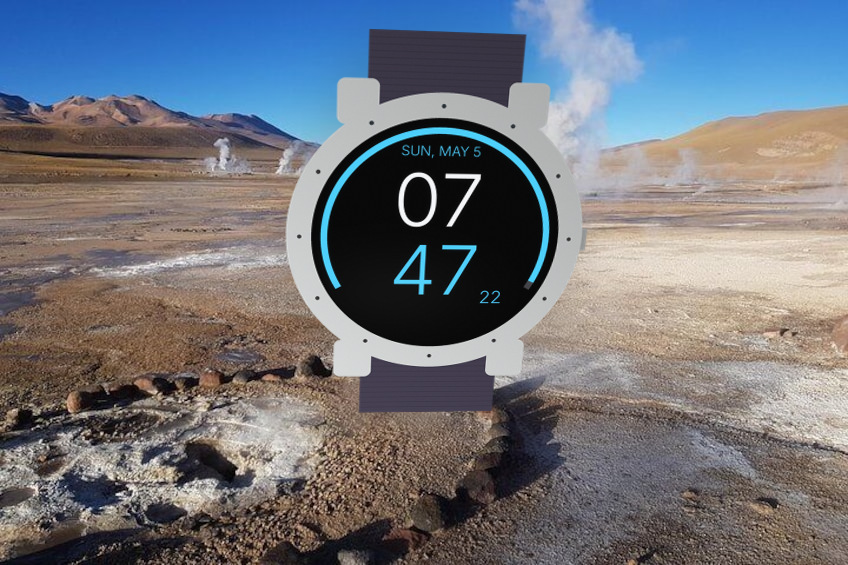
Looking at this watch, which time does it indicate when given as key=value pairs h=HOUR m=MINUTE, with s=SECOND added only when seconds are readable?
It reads h=7 m=47 s=22
